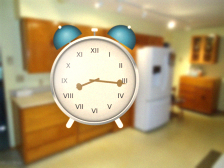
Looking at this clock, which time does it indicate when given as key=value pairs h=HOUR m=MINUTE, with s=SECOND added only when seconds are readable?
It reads h=8 m=16
